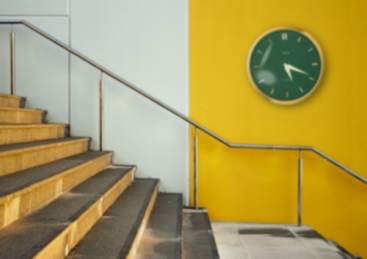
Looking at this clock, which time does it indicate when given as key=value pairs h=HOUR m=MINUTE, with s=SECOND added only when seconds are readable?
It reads h=5 m=19
